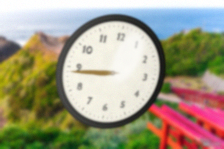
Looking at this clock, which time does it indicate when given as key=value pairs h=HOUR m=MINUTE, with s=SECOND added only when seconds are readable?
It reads h=8 m=44
